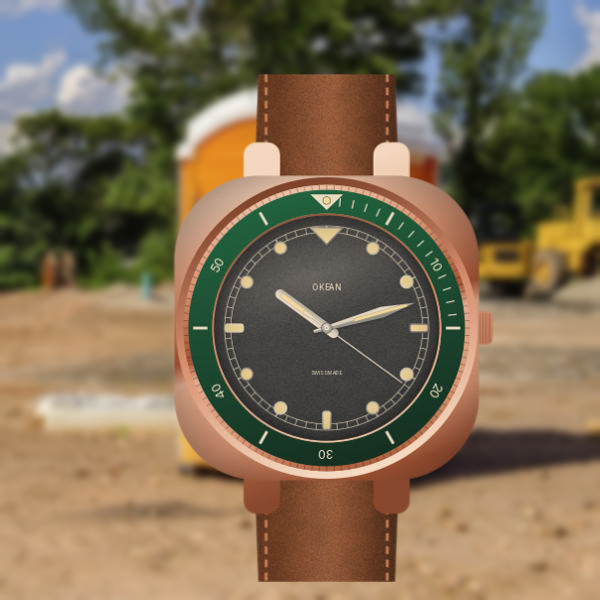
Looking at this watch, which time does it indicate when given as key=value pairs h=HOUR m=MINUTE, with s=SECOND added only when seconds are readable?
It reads h=10 m=12 s=21
